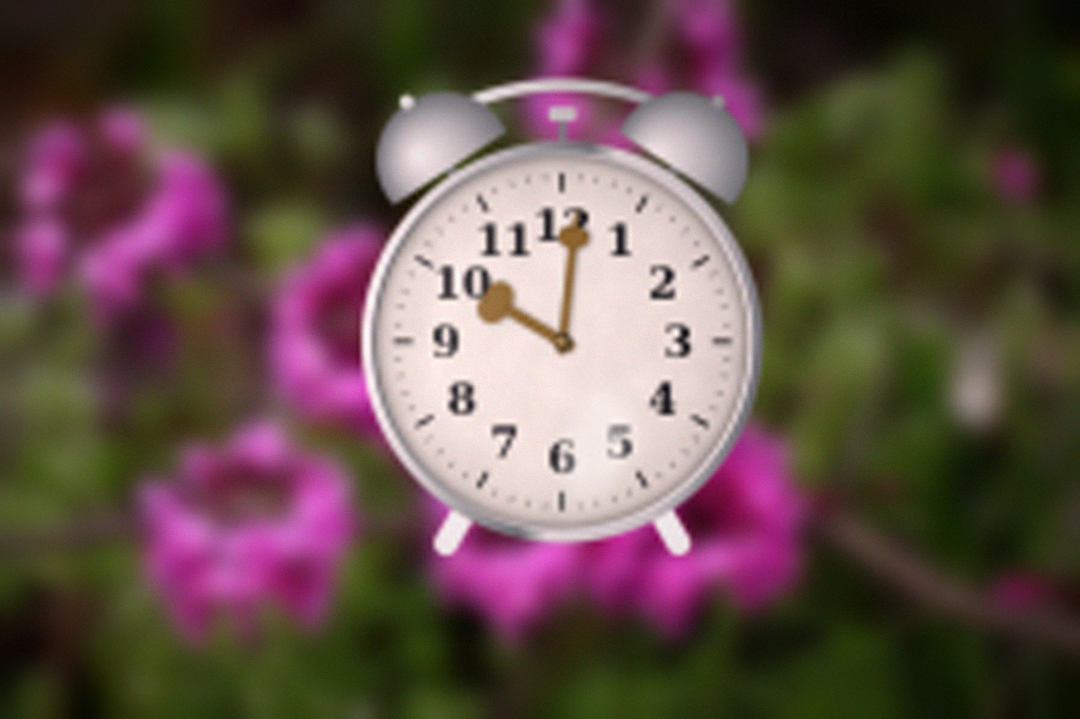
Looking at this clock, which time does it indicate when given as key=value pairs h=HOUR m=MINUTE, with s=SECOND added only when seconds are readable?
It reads h=10 m=1
